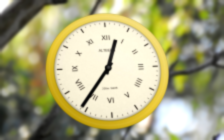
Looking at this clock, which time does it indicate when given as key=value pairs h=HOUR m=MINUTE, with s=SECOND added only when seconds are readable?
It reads h=12 m=36
